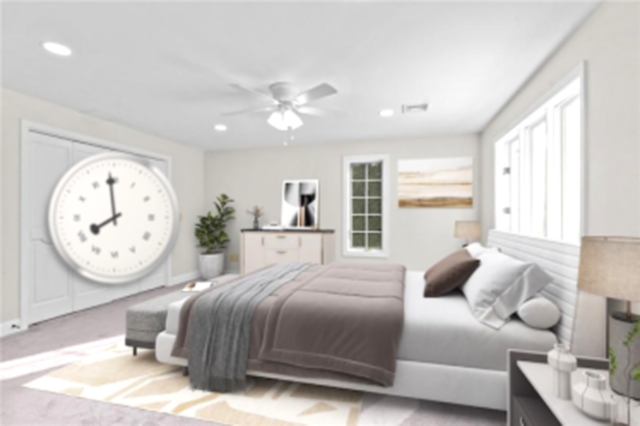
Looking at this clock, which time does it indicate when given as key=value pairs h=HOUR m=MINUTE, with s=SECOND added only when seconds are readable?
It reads h=7 m=59
